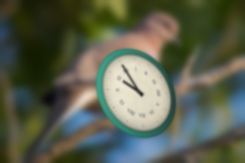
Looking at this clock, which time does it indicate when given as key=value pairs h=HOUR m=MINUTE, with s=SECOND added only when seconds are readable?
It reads h=11 m=0
